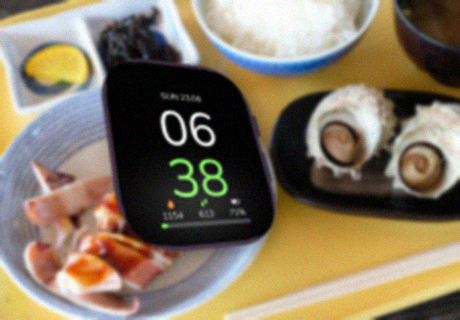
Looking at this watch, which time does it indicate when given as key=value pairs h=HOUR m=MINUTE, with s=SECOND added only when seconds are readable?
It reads h=6 m=38
